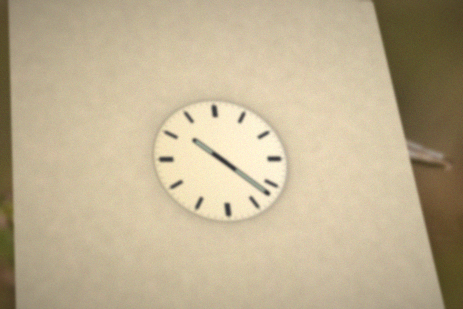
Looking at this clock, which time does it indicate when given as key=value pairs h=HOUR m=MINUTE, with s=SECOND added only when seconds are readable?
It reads h=10 m=22
